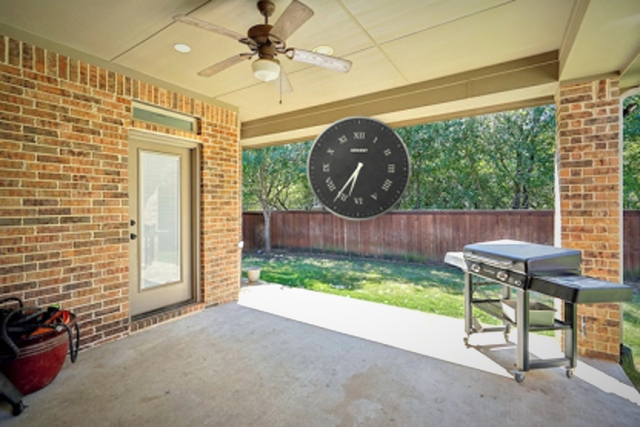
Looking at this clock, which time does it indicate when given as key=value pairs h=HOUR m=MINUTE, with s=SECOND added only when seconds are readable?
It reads h=6 m=36
